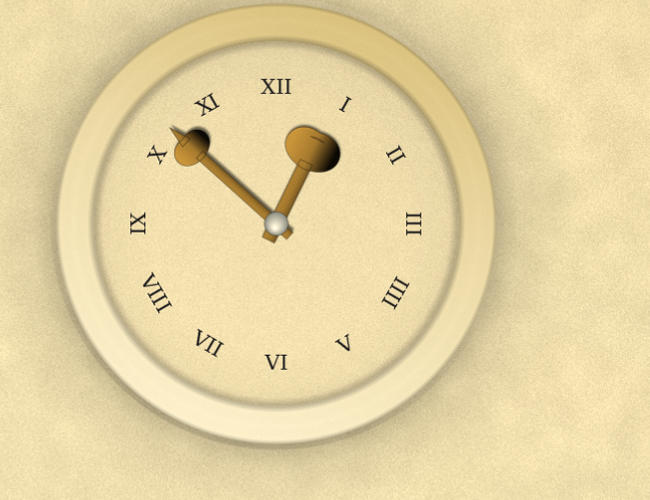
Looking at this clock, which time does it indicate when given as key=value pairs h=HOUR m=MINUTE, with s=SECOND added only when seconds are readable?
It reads h=12 m=52
